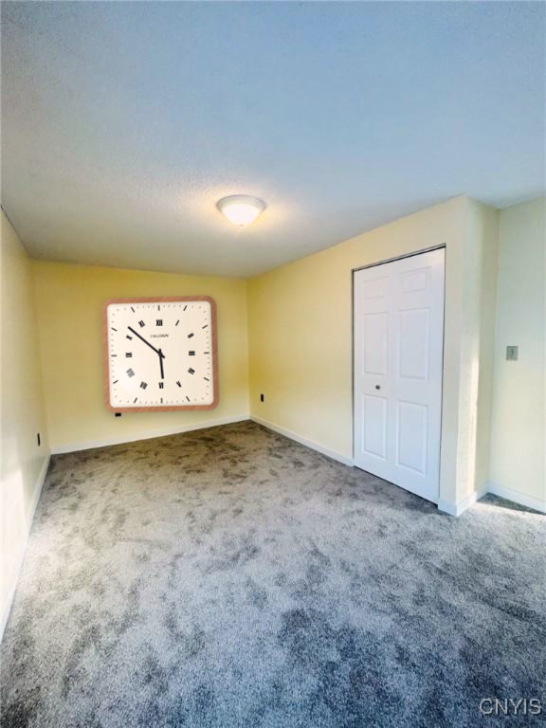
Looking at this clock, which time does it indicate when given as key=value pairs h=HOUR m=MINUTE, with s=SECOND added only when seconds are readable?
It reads h=5 m=52
